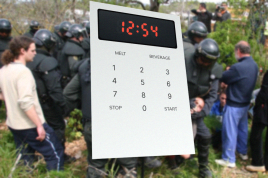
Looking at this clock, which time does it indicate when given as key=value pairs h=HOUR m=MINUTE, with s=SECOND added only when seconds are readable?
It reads h=12 m=54
